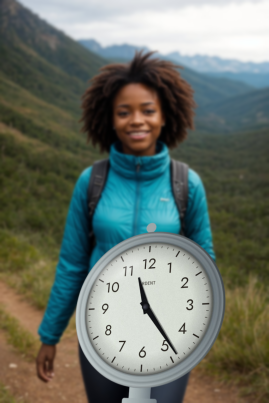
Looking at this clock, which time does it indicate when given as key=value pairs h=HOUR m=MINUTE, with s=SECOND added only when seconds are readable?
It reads h=11 m=24
